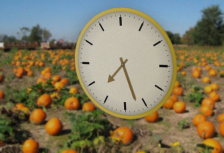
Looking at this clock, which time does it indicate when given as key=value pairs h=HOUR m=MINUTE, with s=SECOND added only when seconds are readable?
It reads h=7 m=27
